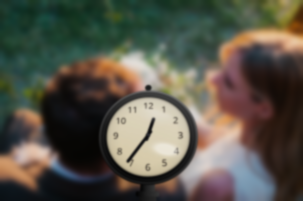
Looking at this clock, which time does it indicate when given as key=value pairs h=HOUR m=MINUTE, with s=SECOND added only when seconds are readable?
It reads h=12 m=36
